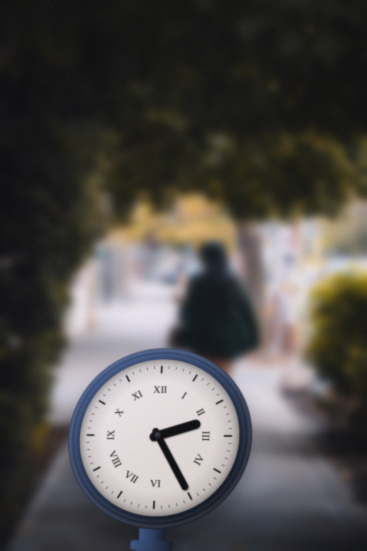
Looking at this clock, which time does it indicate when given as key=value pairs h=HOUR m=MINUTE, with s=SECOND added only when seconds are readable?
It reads h=2 m=25
